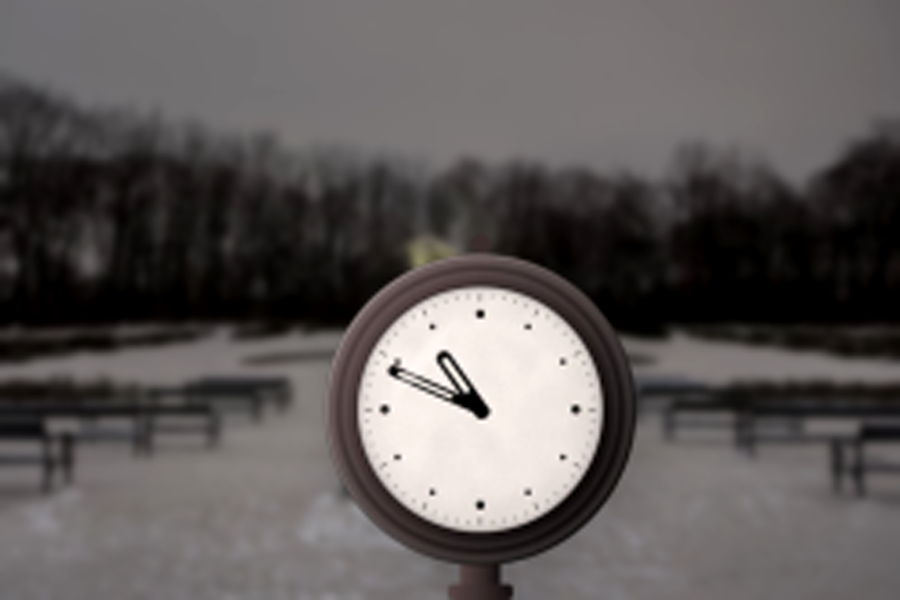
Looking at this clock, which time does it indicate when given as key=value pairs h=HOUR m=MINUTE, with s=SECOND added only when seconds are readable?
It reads h=10 m=49
